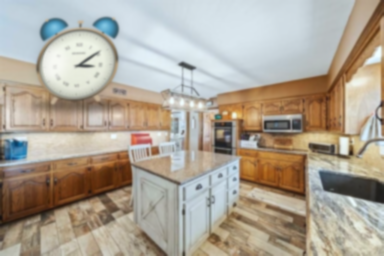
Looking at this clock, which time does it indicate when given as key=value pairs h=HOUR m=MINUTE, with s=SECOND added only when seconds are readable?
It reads h=3 m=9
